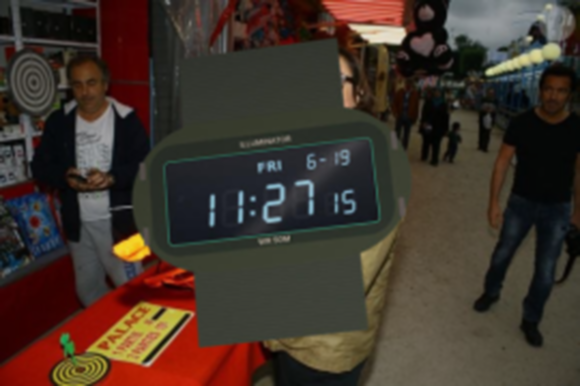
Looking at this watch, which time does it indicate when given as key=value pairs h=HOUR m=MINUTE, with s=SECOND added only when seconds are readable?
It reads h=11 m=27 s=15
